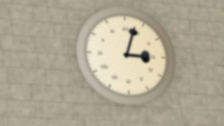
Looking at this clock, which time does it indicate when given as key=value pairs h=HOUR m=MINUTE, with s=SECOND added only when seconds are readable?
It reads h=3 m=3
